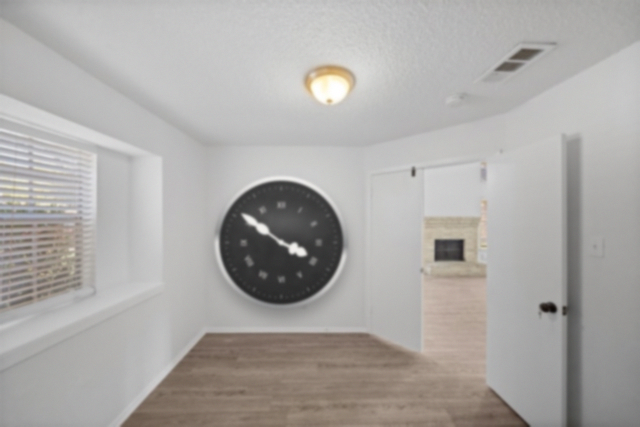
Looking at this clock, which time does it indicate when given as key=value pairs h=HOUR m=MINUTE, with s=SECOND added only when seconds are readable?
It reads h=3 m=51
